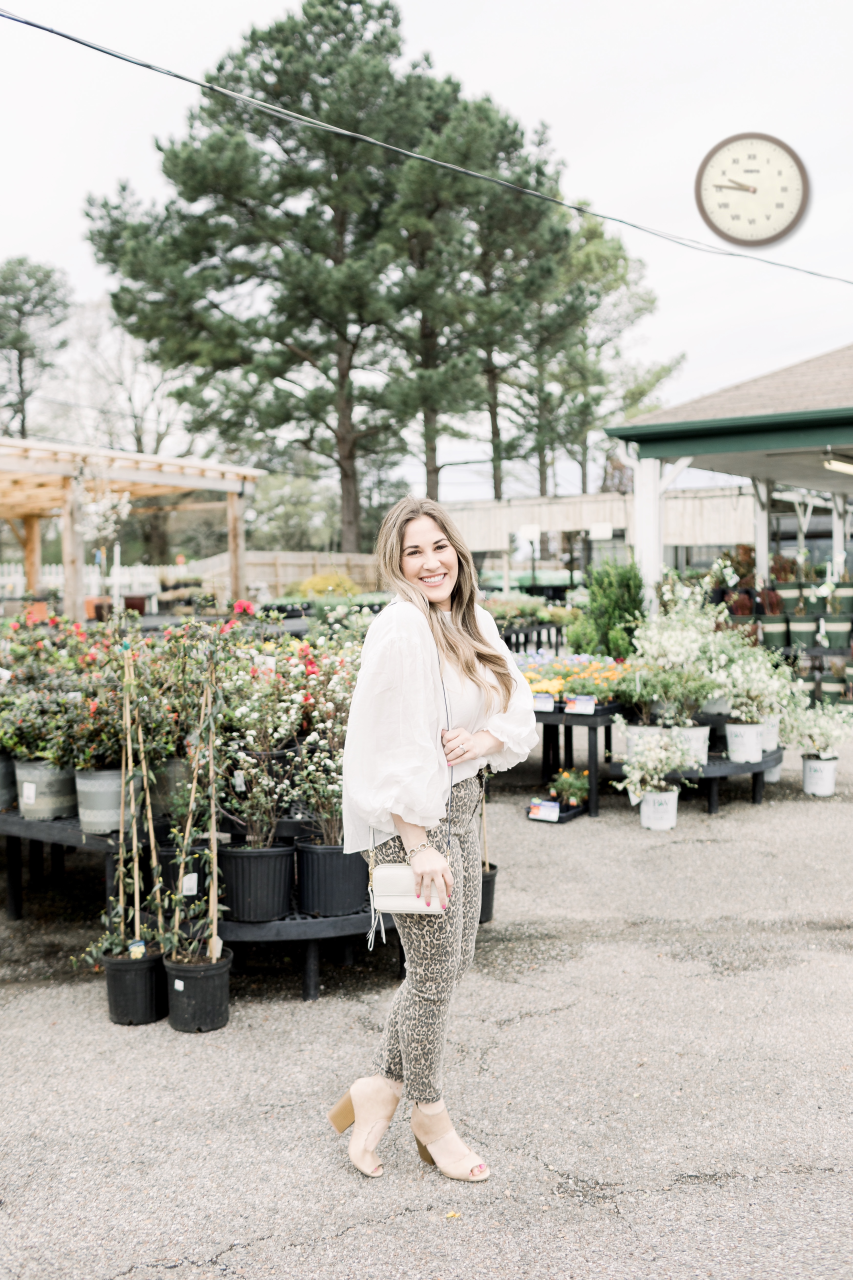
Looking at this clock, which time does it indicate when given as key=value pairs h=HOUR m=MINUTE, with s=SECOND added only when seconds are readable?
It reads h=9 m=46
